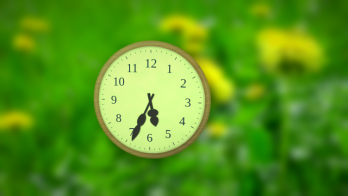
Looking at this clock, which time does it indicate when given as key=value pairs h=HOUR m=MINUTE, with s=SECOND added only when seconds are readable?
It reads h=5 m=34
